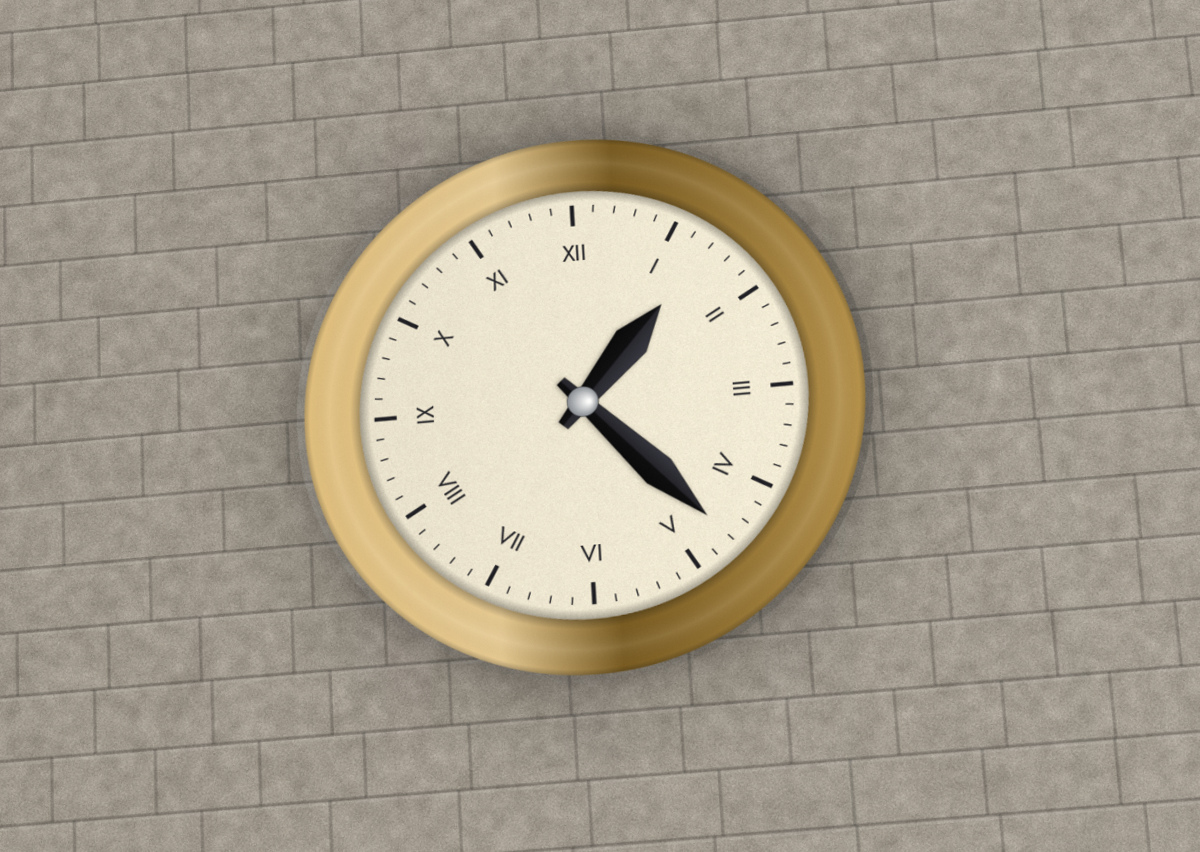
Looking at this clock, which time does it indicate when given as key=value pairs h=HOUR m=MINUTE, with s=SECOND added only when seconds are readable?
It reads h=1 m=23
